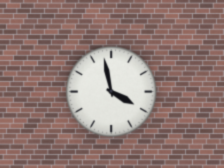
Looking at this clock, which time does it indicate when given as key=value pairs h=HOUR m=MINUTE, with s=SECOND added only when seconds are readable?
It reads h=3 m=58
